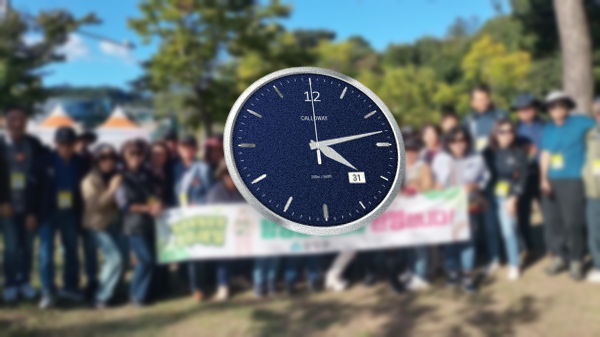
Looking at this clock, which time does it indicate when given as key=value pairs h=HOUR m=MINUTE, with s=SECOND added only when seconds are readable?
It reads h=4 m=13 s=0
